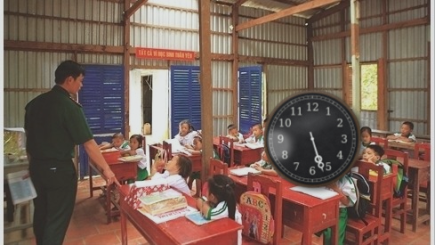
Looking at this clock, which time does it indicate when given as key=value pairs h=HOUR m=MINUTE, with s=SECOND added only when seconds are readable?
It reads h=5 m=27
